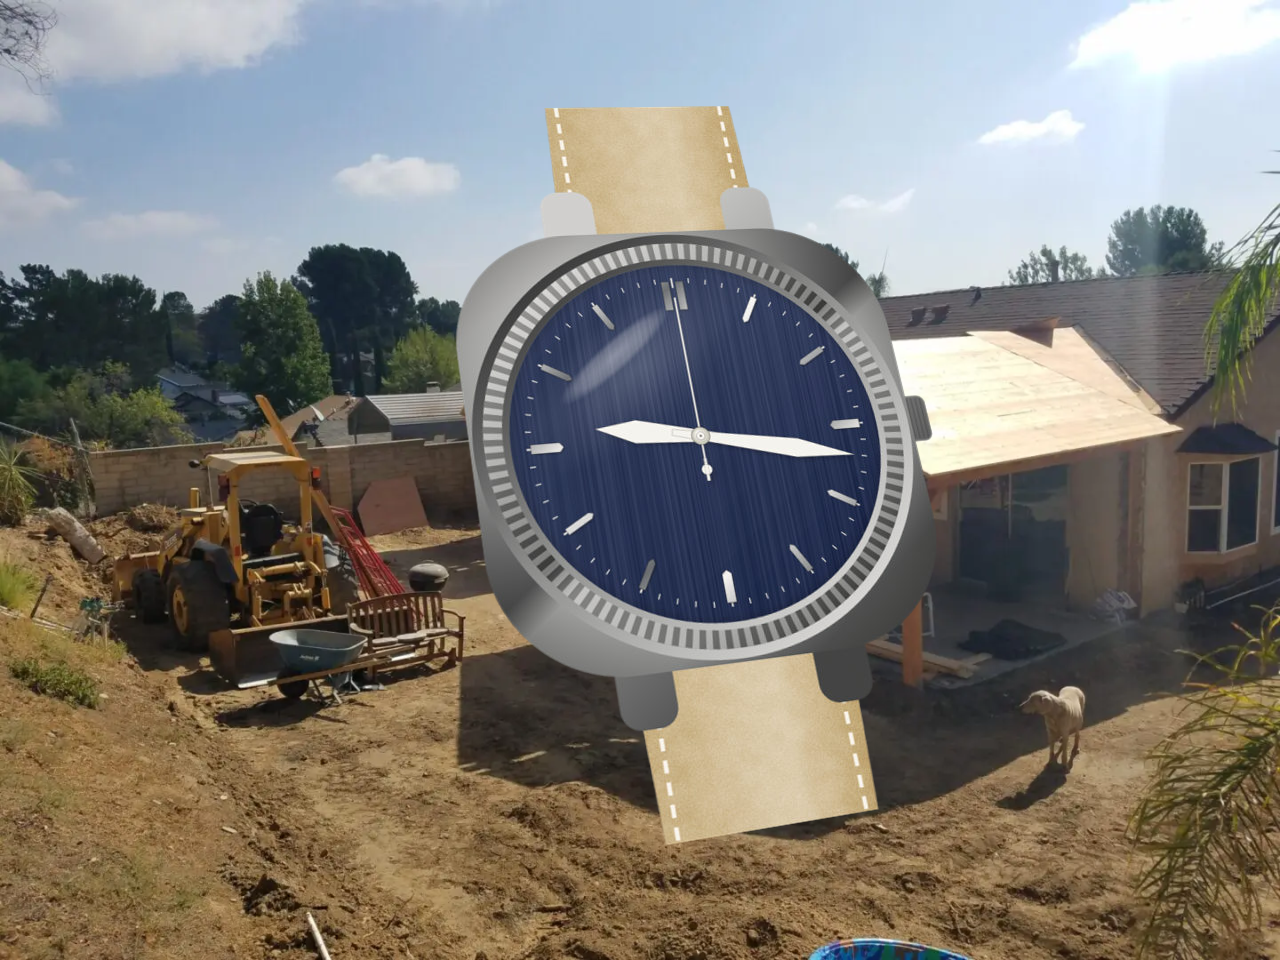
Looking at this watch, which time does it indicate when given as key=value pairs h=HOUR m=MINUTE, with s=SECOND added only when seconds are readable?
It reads h=9 m=17 s=0
